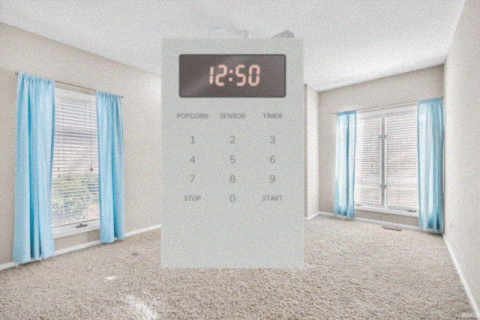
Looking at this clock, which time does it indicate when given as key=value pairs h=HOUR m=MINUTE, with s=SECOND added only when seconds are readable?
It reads h=12 m=50
